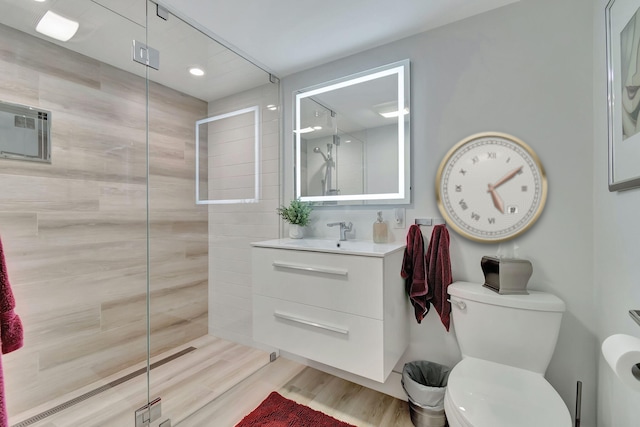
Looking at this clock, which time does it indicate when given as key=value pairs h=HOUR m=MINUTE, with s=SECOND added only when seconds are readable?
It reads h=5 m=9
